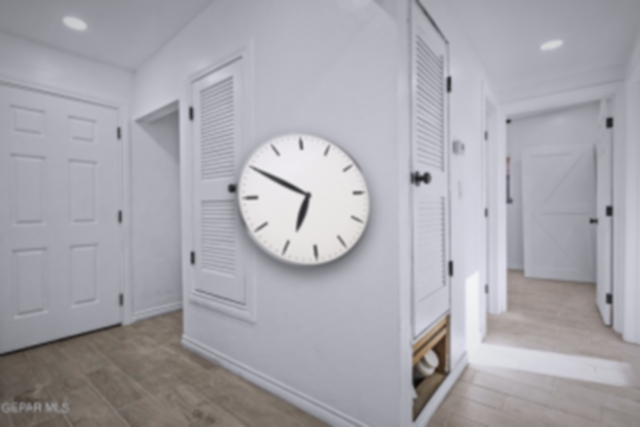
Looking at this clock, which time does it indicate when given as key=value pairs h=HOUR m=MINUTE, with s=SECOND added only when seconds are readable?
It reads h=6 m=50
